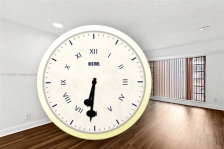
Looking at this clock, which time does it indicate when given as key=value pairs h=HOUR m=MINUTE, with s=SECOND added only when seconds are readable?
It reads h=6 m=31
